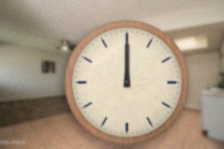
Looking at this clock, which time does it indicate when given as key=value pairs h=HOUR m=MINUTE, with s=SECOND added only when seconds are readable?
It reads h=12 m=0
